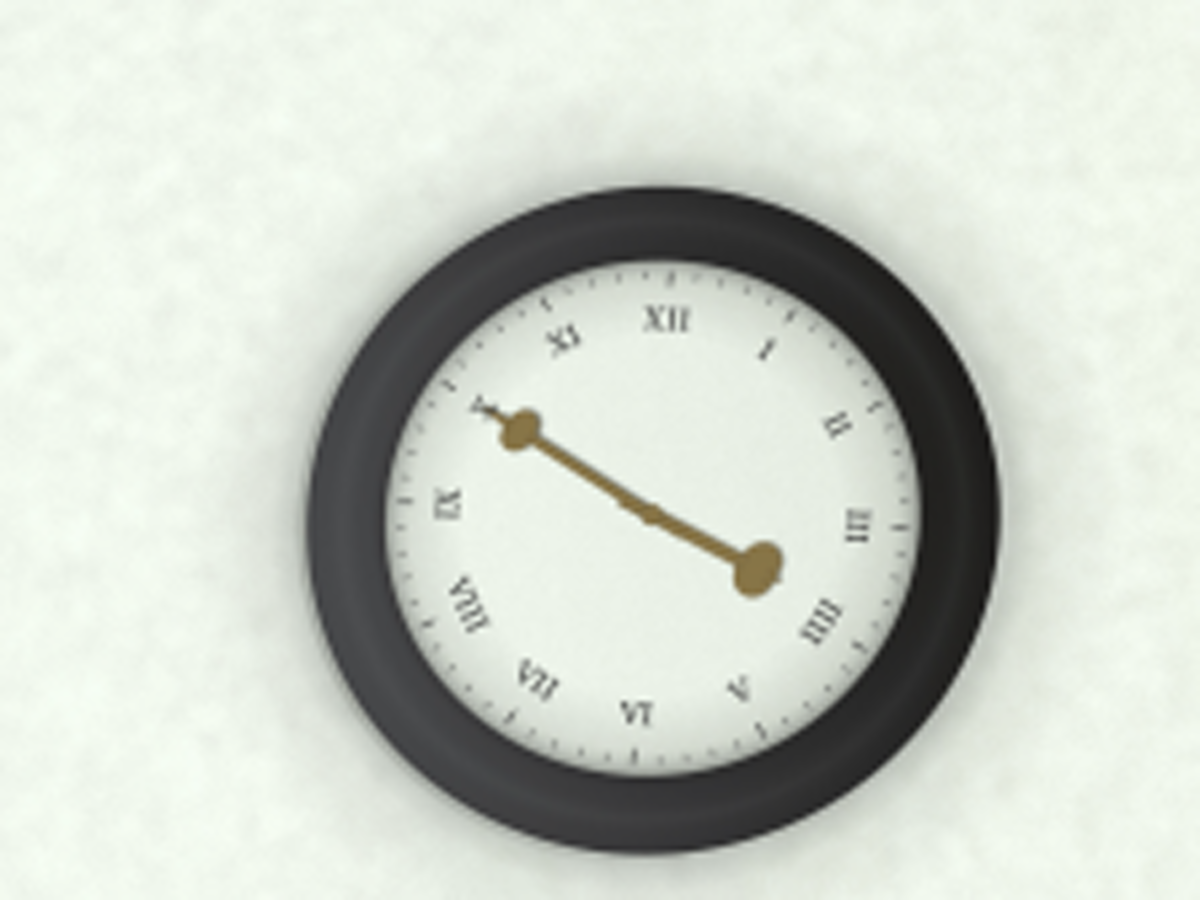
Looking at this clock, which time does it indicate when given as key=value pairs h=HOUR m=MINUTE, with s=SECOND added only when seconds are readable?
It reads h=3 m=50
